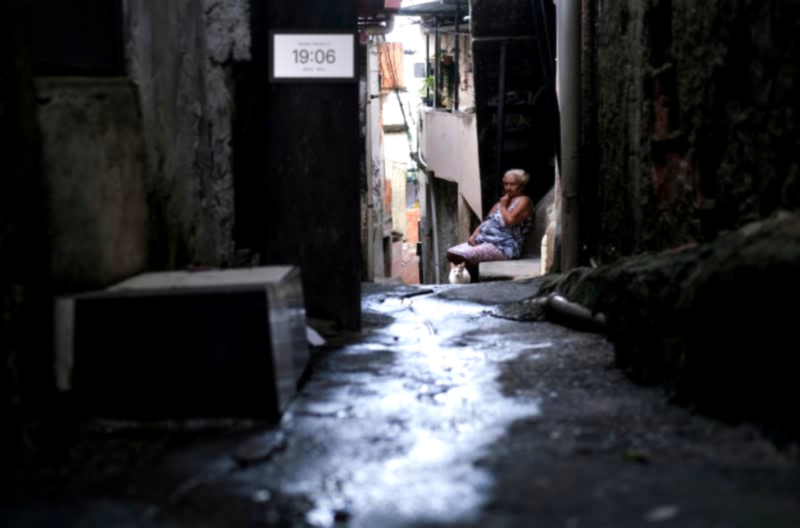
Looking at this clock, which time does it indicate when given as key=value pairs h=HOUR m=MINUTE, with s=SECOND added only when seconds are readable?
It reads h=19 m=6
